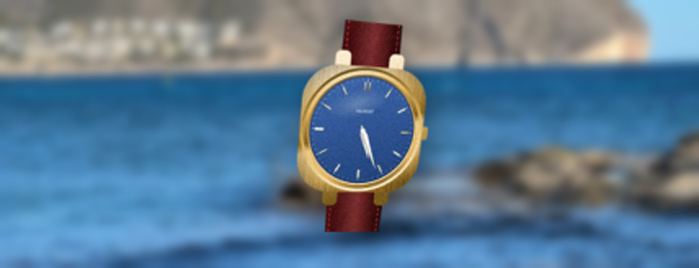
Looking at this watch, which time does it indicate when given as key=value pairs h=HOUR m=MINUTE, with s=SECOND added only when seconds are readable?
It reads h=5 m=26
